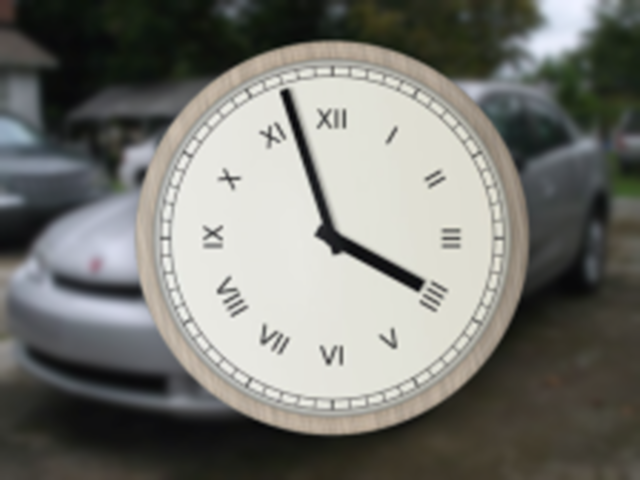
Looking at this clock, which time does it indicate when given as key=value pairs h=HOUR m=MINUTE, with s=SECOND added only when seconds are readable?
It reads h=3 m=57
